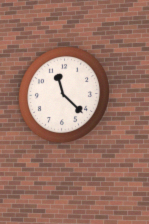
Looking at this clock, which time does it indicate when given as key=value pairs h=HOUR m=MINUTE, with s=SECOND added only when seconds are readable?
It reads h=11 m=22
